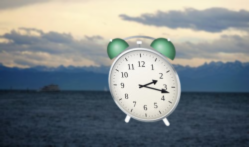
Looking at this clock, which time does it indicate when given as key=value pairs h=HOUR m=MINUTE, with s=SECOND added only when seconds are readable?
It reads h=2 m=17
